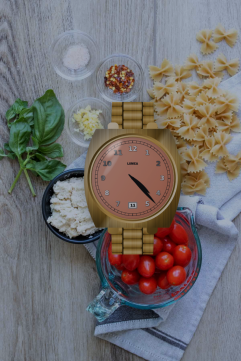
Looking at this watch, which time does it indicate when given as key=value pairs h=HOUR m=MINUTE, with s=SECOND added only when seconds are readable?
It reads h=4 m=23
